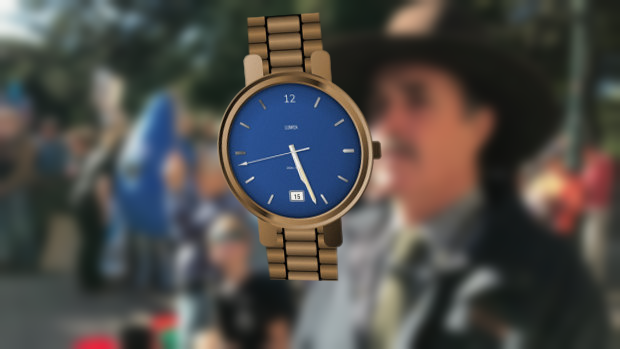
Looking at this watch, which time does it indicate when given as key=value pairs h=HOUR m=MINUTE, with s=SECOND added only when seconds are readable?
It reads h=5 m=26 s=43
